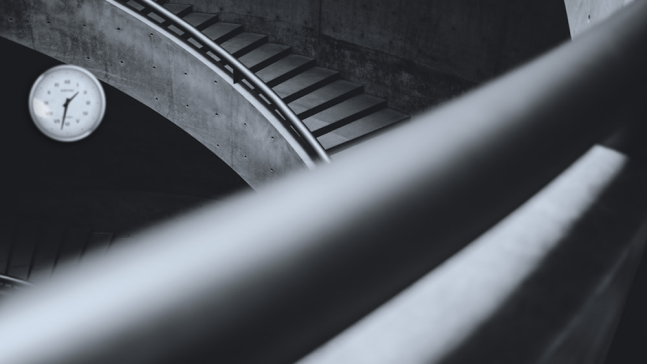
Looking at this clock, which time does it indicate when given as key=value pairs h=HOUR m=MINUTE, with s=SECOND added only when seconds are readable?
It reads h=1 m=32
